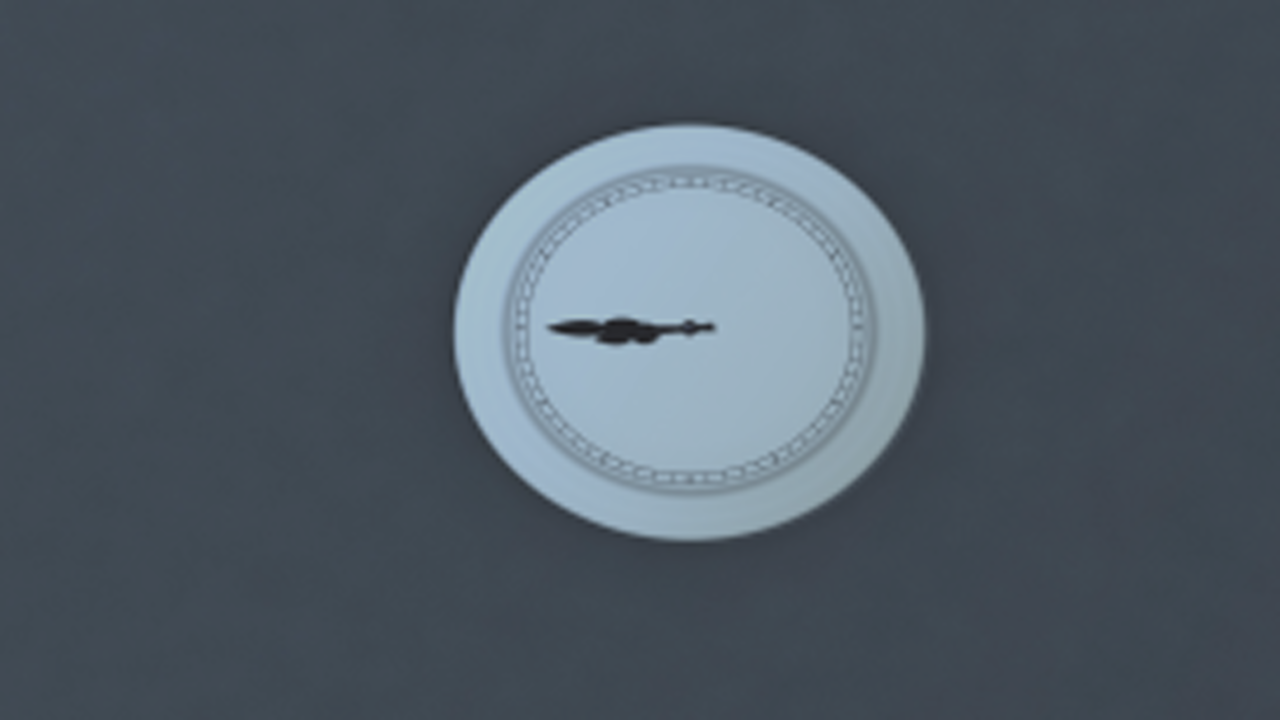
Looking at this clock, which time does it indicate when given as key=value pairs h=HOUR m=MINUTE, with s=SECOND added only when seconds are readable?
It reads h=8 m=45
